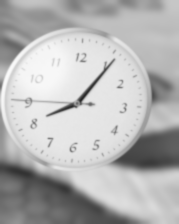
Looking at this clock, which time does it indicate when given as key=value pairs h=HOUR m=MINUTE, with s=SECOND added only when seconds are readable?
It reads h=8 m=5 s=45
